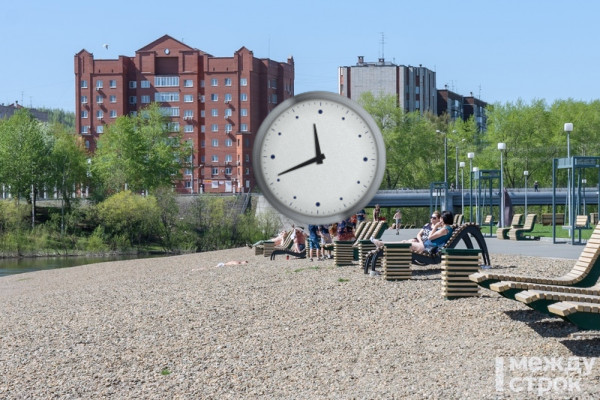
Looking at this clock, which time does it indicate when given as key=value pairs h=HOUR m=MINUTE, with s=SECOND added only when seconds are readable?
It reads h=11 m=41
